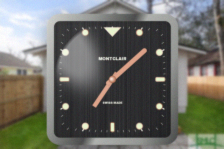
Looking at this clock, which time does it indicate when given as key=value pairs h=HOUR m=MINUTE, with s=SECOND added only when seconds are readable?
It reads h=7 m=8
